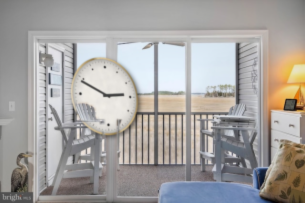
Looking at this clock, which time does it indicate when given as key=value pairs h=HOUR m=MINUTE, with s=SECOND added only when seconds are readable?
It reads h=2 m=49
